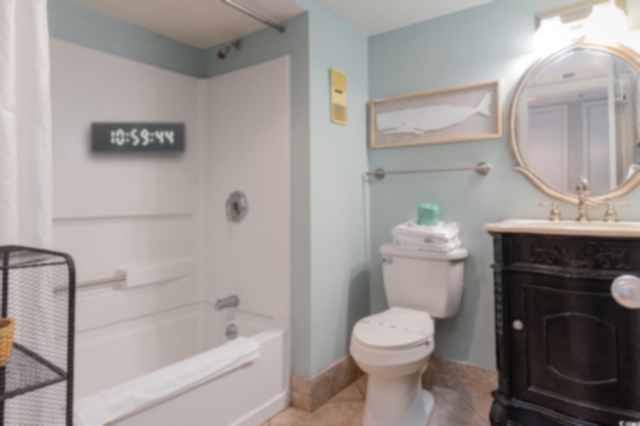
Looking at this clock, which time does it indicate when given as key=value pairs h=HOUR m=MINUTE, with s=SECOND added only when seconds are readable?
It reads h=10 m=59 s=44
